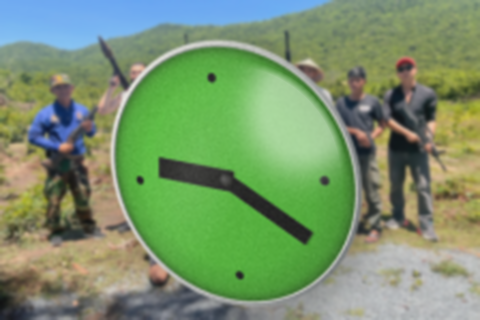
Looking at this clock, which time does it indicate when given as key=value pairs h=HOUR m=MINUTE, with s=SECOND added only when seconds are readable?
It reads h=9 m=21
